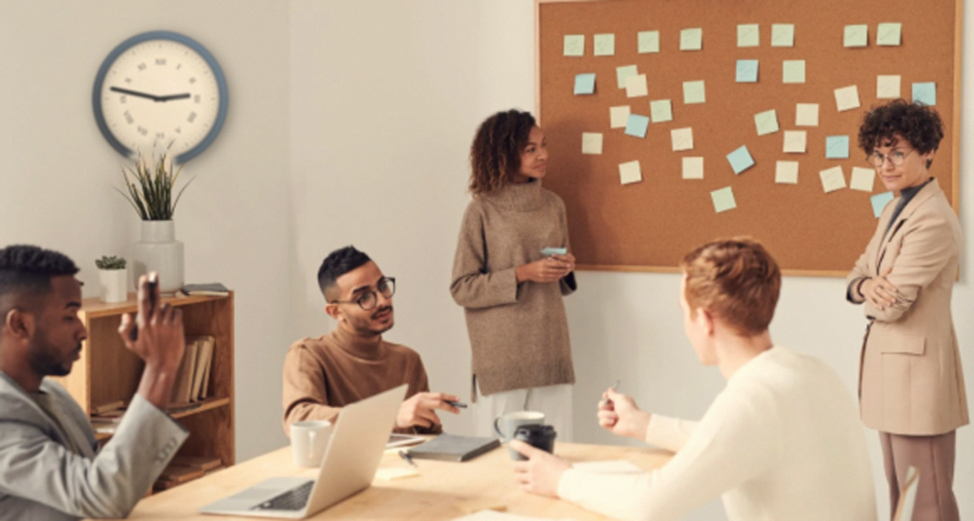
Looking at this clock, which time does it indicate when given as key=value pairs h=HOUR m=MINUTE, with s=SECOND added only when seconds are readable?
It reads h=2 m=47
